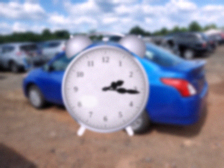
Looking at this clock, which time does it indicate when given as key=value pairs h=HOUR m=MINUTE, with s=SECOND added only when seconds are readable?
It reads h=2 m=16
